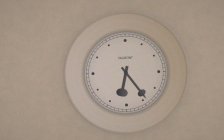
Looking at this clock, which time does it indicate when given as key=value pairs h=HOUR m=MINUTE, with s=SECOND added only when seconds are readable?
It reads h=6 m=24
